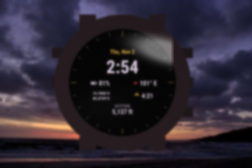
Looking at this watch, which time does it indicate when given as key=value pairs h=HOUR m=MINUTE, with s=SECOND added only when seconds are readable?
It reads h=2 m=54
